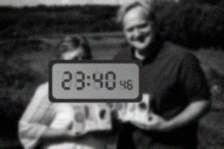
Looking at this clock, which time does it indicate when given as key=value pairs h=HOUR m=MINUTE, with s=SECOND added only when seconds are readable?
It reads h=23 m=40 s=46
